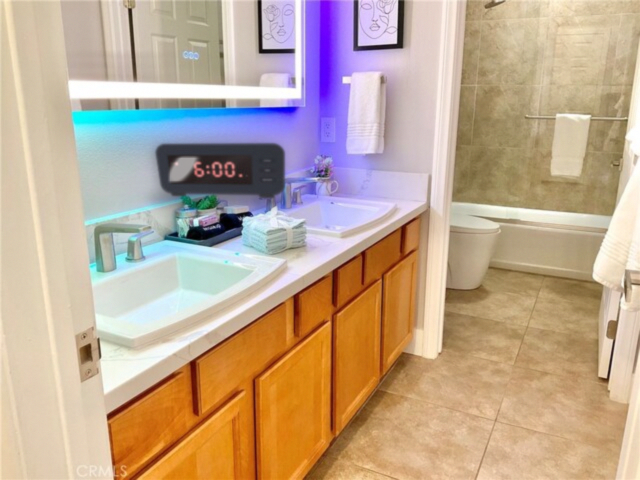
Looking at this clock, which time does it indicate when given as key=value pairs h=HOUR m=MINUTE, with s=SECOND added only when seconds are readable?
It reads h=6 m=0
